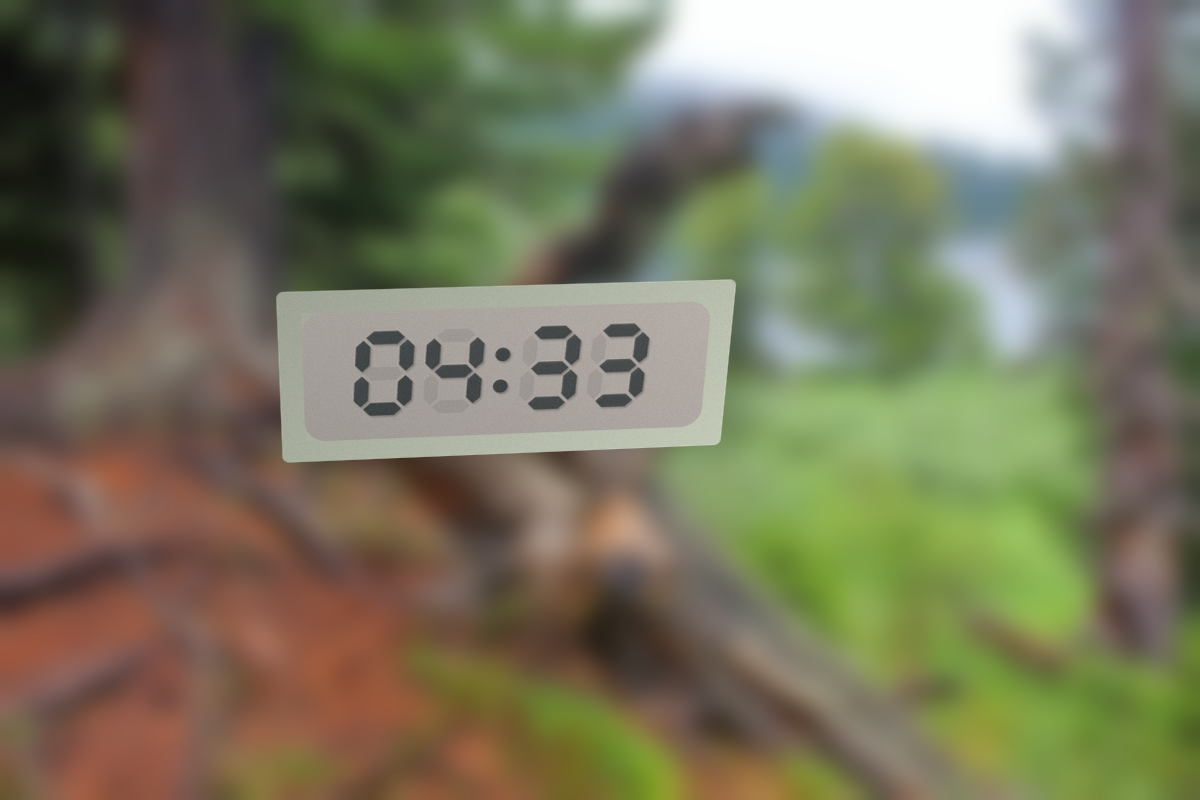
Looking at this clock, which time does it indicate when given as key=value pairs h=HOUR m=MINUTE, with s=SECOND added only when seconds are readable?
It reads h=4 m=33
